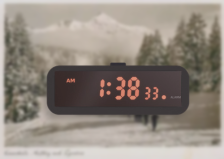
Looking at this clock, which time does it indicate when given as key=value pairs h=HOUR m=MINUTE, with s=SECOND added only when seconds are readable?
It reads h=1 m=38 s=33
